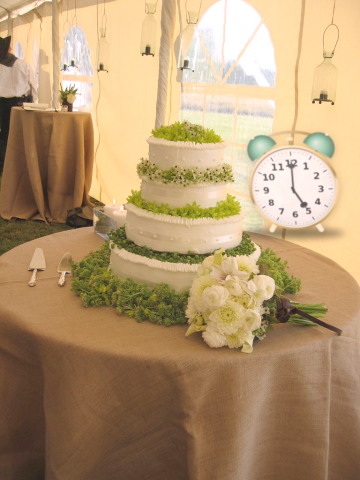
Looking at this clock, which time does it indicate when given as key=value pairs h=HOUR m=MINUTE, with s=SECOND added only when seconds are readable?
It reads h=5 m=0
